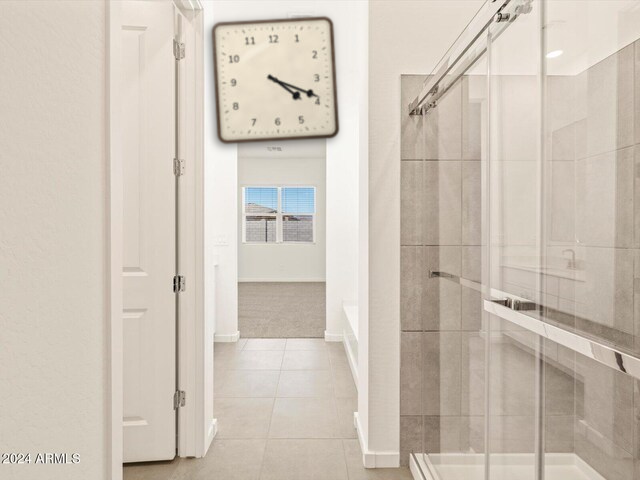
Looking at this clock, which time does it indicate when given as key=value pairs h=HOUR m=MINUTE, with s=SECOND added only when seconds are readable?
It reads h=4 m=19
